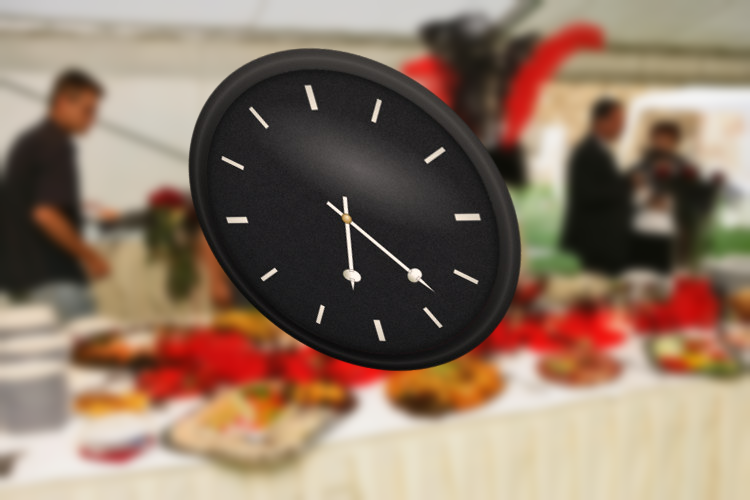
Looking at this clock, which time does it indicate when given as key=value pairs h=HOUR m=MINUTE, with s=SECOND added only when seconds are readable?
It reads h=6 m=23
